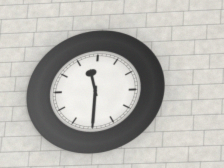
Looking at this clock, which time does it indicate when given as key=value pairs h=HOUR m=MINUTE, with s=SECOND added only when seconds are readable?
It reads h=11 m=30
